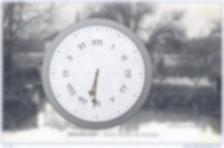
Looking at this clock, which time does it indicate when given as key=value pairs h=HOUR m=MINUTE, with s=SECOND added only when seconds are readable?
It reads h=6 m=31
